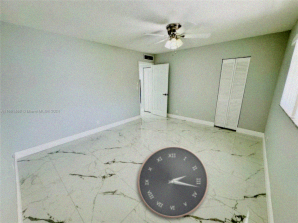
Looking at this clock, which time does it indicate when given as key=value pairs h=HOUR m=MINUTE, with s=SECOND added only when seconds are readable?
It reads h=2 m=17
